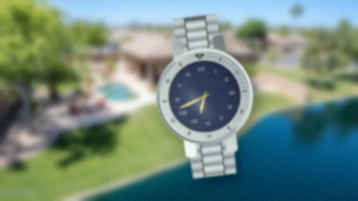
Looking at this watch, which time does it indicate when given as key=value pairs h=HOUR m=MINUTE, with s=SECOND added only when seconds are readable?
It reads h=6 m=42
